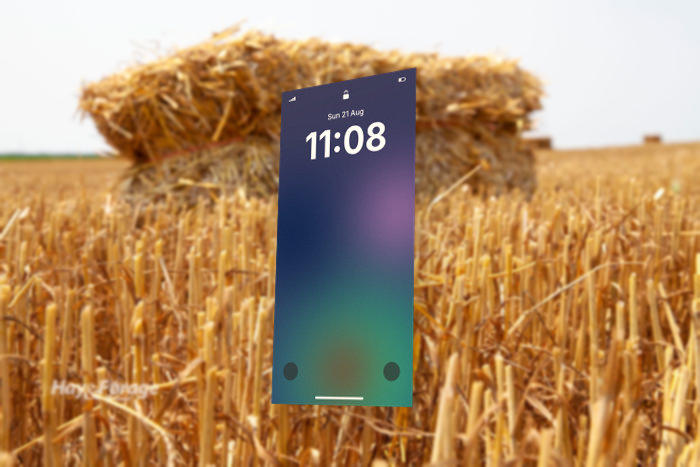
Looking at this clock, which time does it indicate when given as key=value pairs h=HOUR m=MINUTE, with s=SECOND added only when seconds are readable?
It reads h=11 m=8
